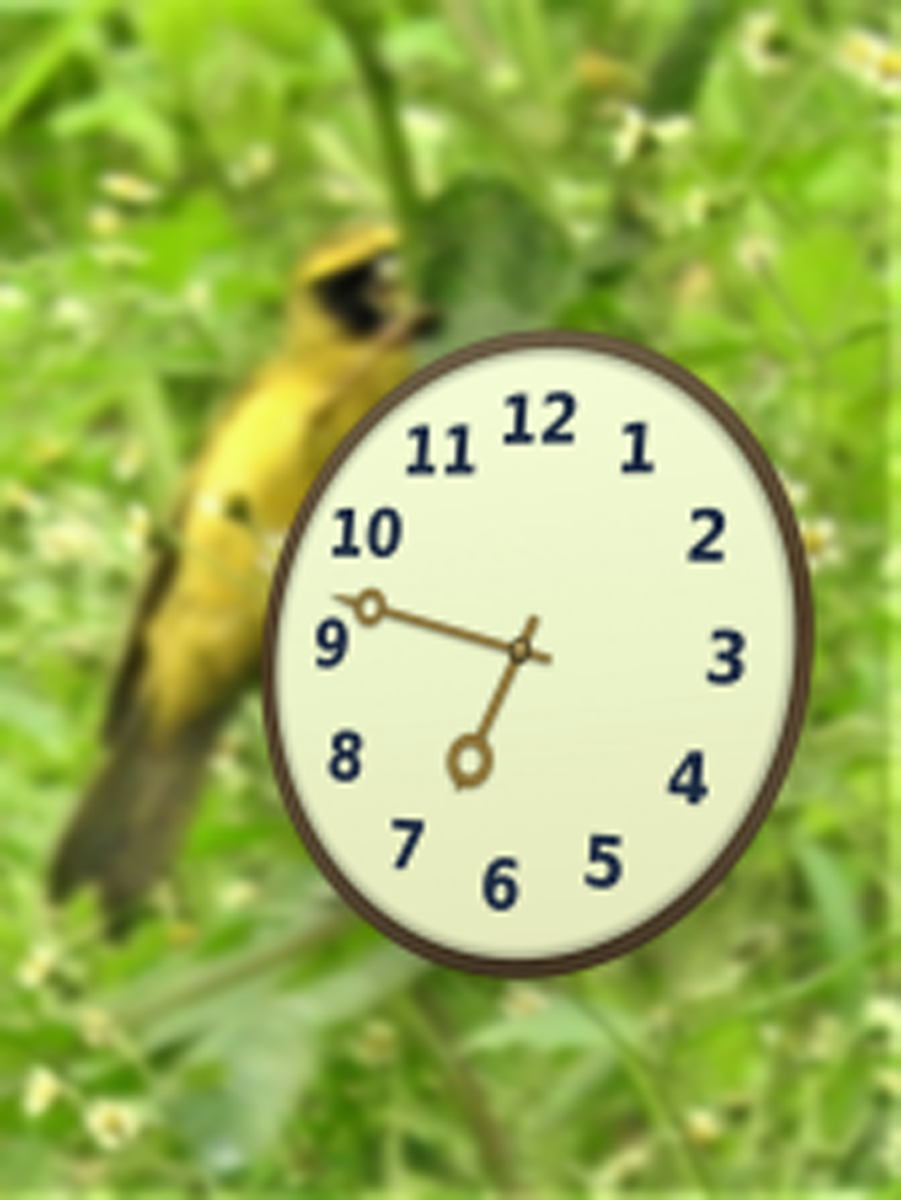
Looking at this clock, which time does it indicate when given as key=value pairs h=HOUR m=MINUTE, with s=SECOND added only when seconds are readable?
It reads h=6 m=47
